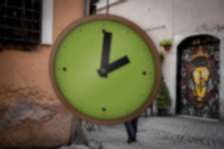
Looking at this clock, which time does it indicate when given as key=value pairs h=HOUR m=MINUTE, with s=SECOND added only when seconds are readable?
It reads h=2 m=1
